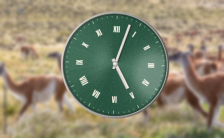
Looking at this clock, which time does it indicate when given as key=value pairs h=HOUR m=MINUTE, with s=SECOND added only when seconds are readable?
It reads h=5 m=3
